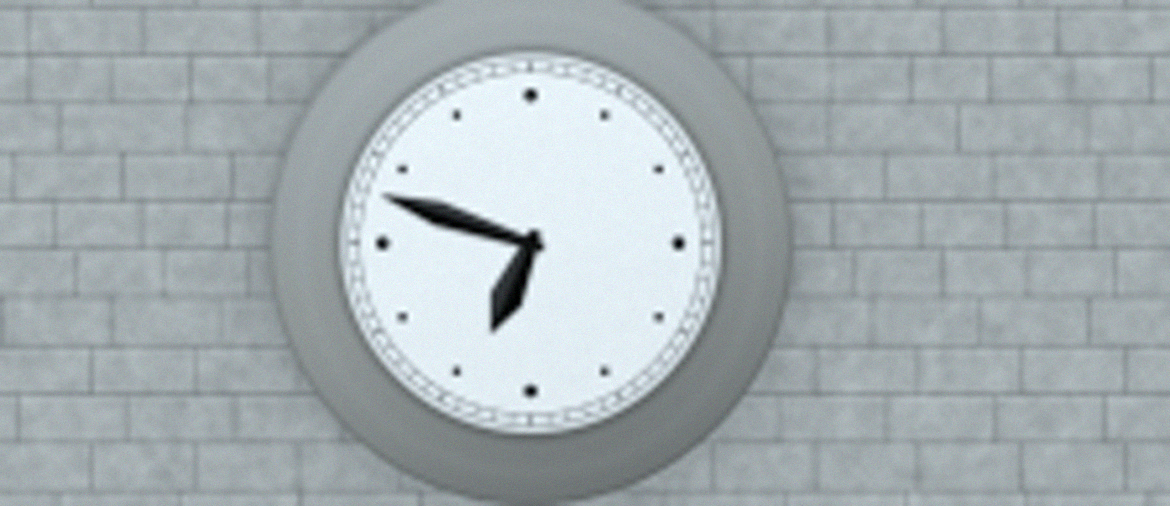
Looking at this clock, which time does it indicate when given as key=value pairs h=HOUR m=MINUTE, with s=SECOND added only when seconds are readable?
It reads h=6 m=48
